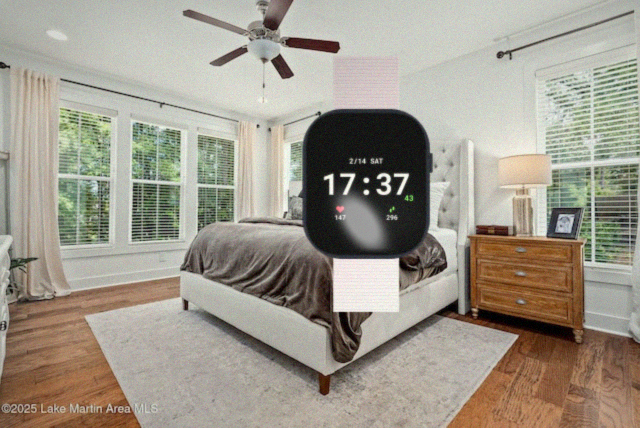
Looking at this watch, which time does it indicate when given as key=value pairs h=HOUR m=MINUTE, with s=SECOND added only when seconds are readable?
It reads h=17 m=37
